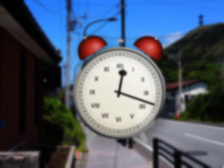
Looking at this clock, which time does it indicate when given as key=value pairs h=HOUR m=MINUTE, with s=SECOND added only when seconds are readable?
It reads h=12 m=18
